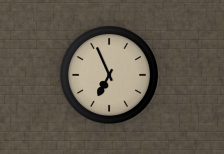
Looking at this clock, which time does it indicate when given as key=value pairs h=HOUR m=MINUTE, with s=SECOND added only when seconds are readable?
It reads h=6 m=56
